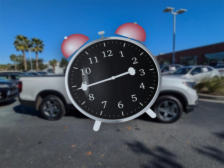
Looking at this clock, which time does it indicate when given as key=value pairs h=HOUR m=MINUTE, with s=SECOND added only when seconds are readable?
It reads h=2 m=44
